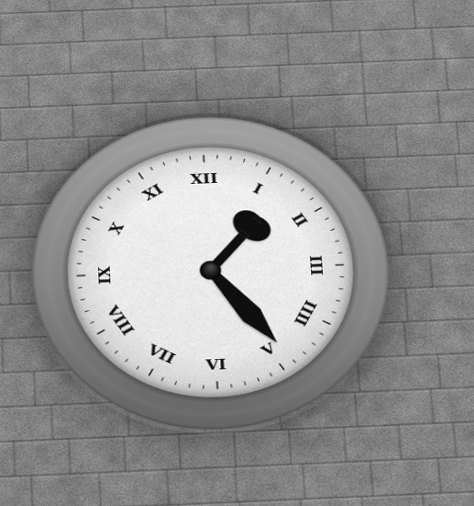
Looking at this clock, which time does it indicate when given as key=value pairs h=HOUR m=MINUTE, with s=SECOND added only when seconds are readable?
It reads h=1 m=24
